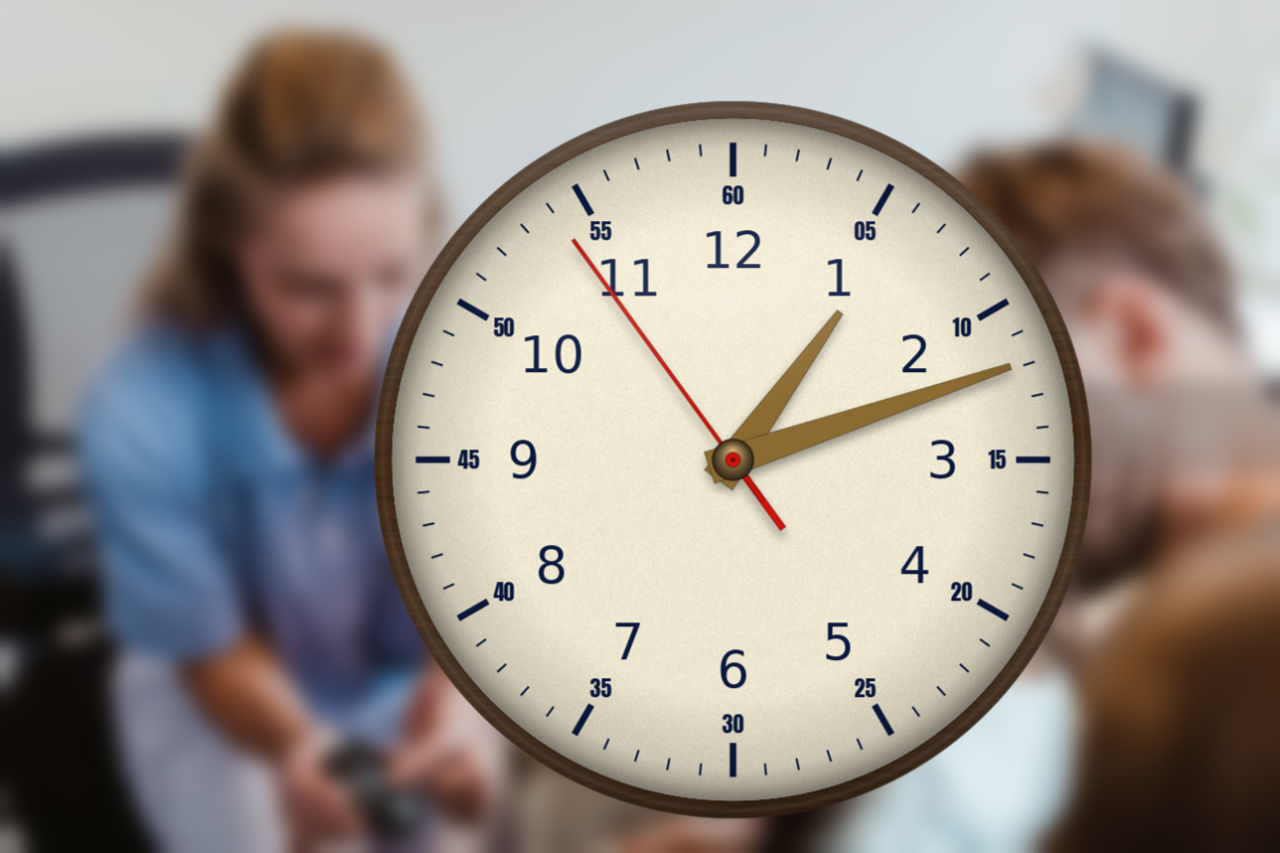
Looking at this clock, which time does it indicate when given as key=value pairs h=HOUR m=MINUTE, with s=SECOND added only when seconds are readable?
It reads h=1 m=11 s=54
